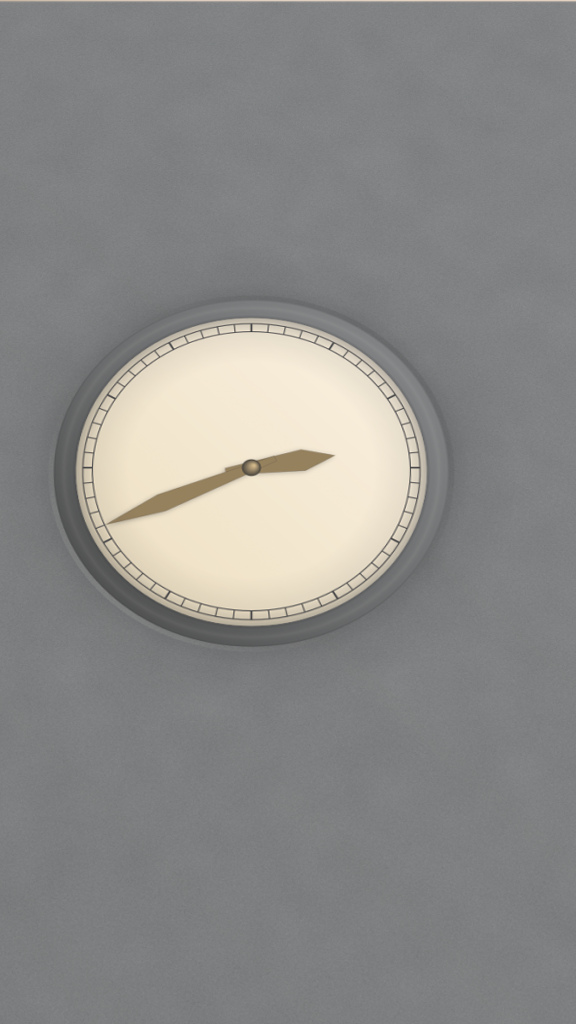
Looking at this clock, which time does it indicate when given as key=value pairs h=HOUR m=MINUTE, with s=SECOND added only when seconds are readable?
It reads h=2 m=41
